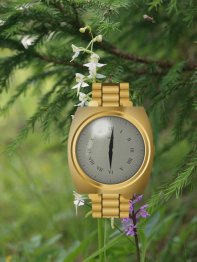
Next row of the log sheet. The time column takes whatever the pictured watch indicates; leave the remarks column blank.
6:01
